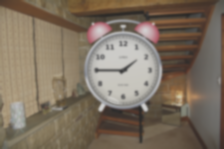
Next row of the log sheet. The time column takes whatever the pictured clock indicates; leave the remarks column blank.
1:45
